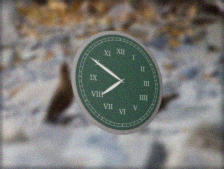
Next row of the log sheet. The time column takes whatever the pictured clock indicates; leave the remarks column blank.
7:50
